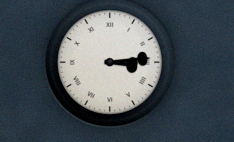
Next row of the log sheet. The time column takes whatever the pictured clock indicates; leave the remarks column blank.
3:14
